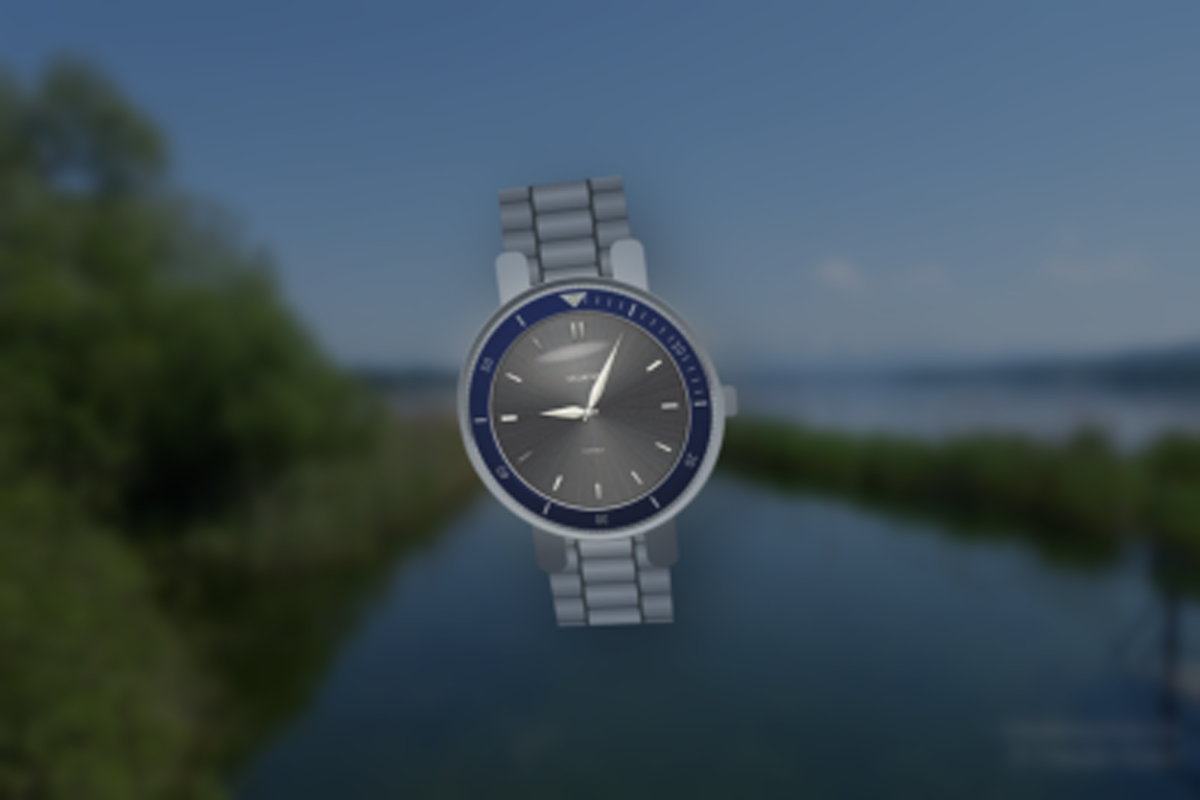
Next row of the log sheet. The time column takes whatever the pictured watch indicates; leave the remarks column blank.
9:05
